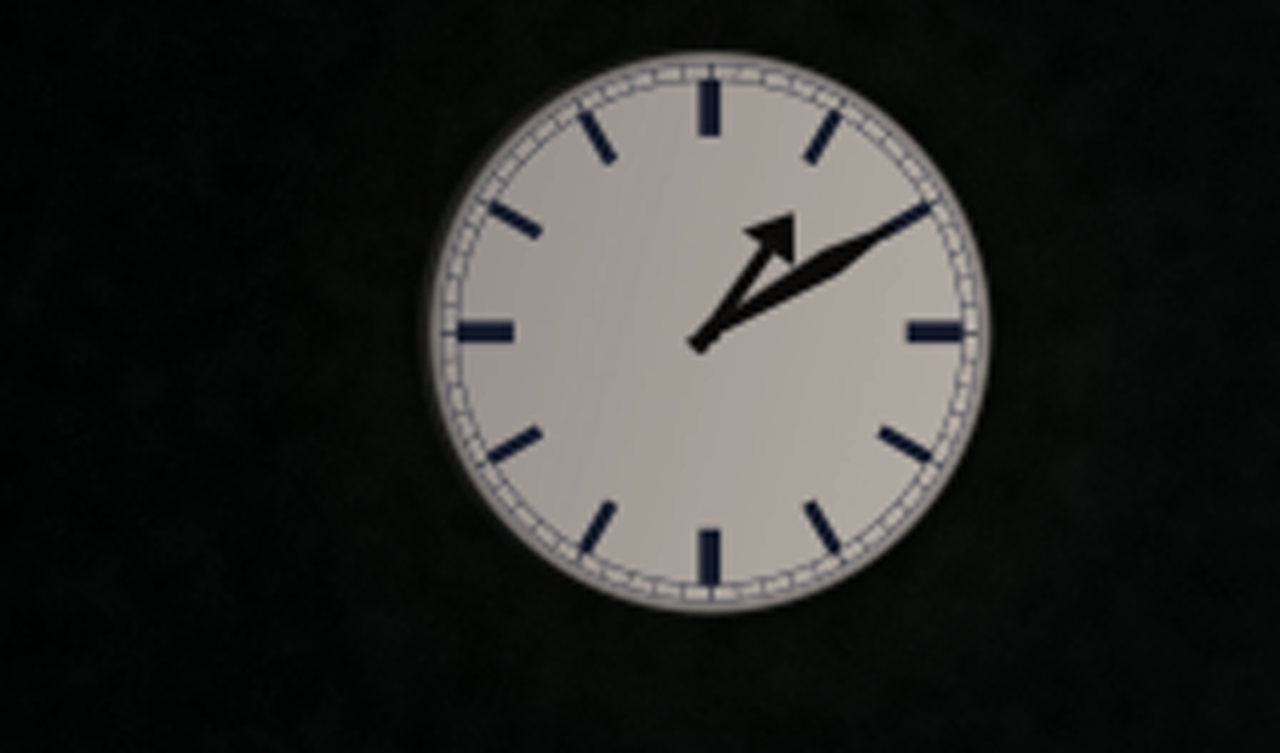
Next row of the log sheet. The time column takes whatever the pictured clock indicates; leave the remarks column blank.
1:10
